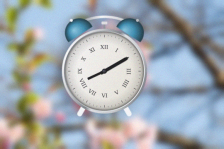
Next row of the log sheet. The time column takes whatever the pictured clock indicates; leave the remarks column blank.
8:10
